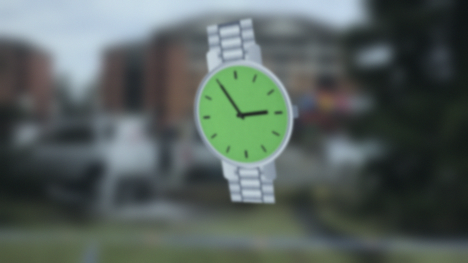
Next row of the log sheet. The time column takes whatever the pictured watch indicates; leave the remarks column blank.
2:55
